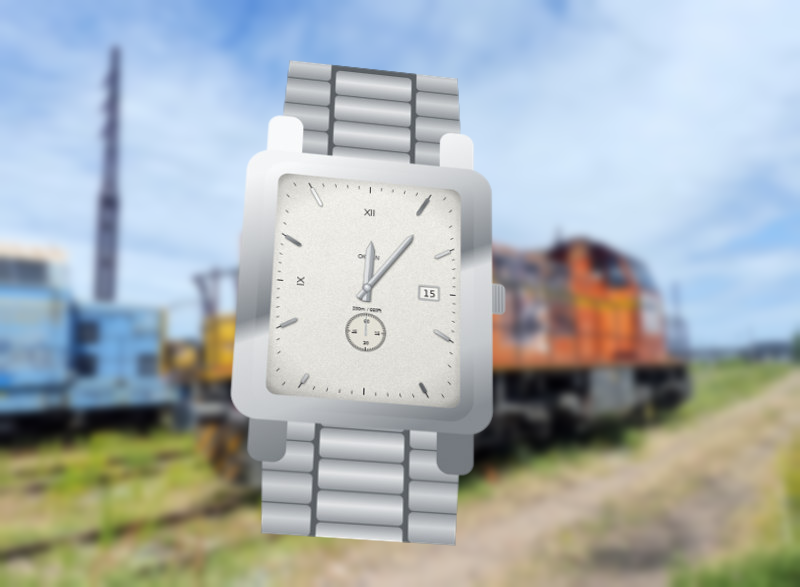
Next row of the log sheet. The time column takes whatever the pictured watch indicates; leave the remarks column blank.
12:06
